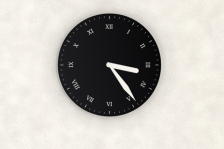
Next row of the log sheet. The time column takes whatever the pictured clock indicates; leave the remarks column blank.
3:24
